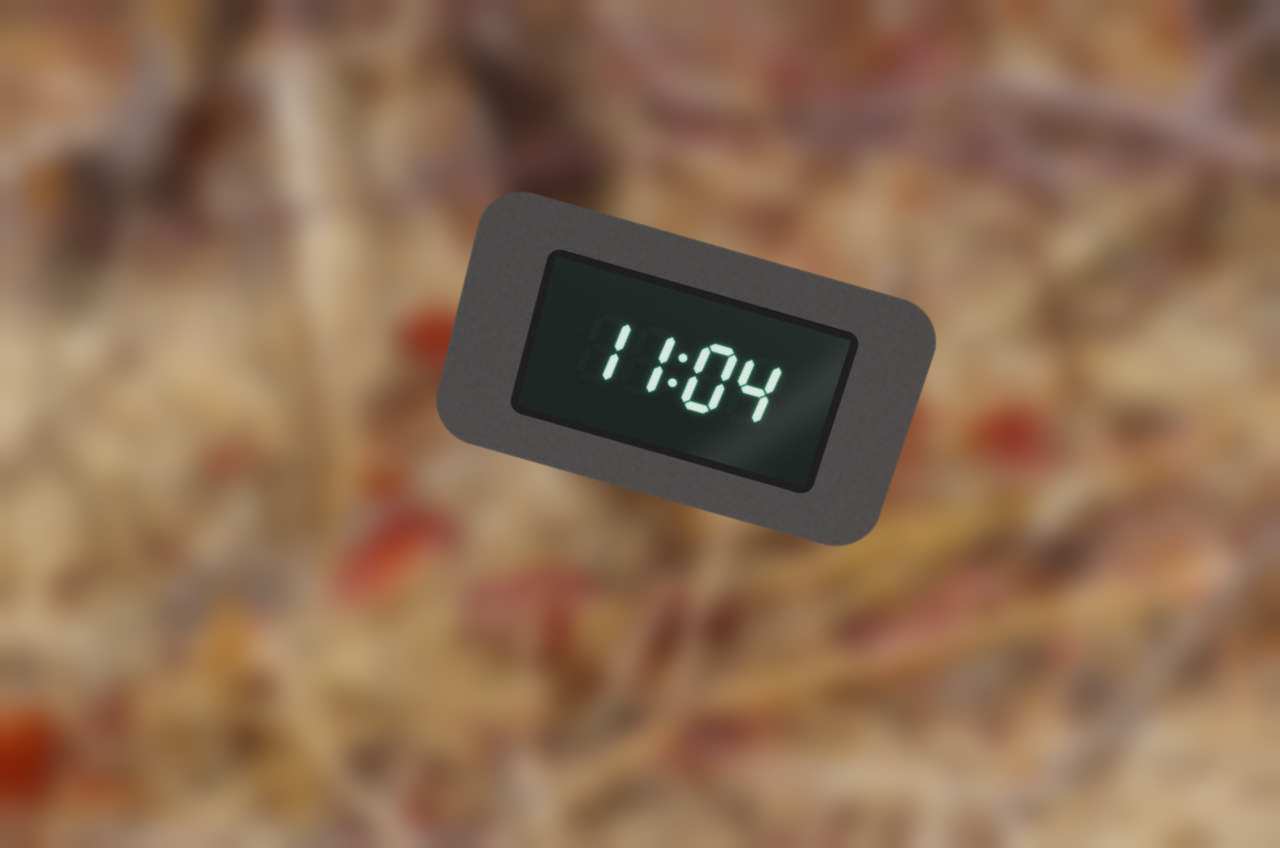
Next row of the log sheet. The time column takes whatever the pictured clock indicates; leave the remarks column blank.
11:04
